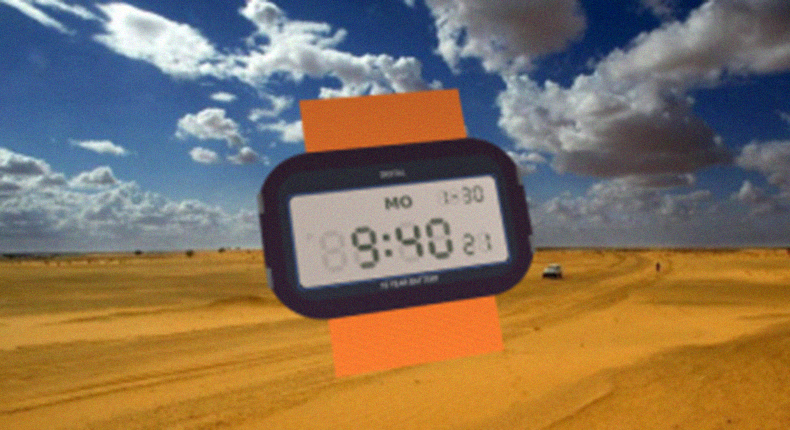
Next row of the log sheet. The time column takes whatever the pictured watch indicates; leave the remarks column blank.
9:40:21
